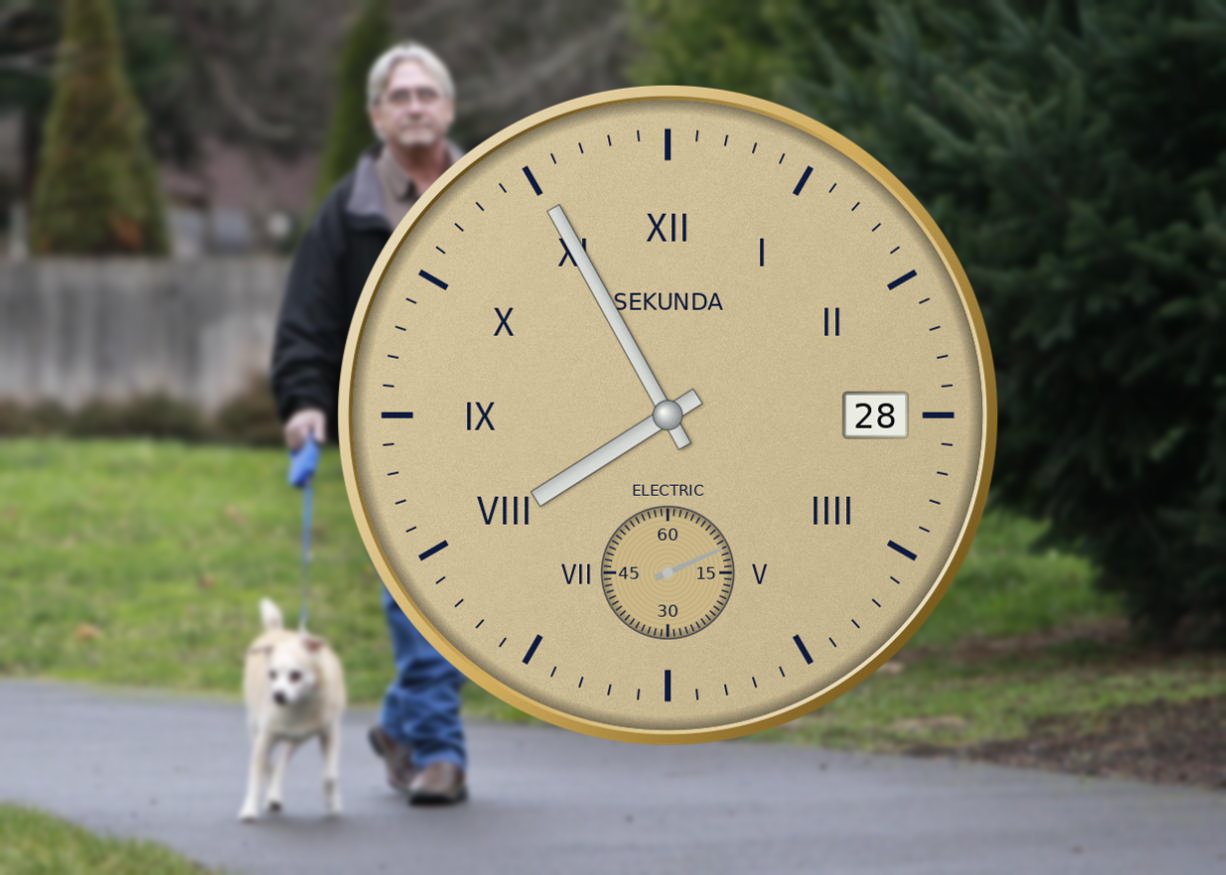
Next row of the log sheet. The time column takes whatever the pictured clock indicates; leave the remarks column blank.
7:55:11
